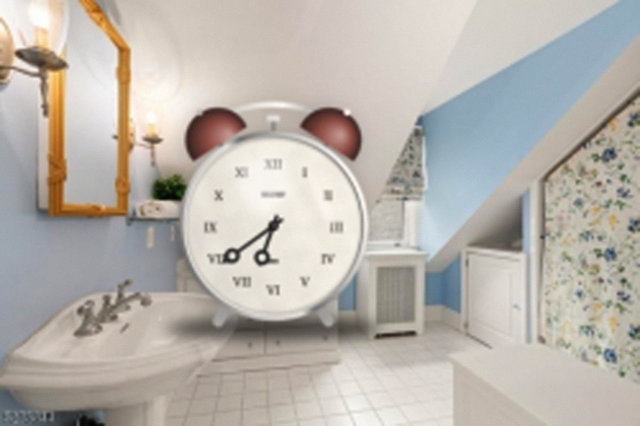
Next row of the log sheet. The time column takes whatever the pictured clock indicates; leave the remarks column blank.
6:39
